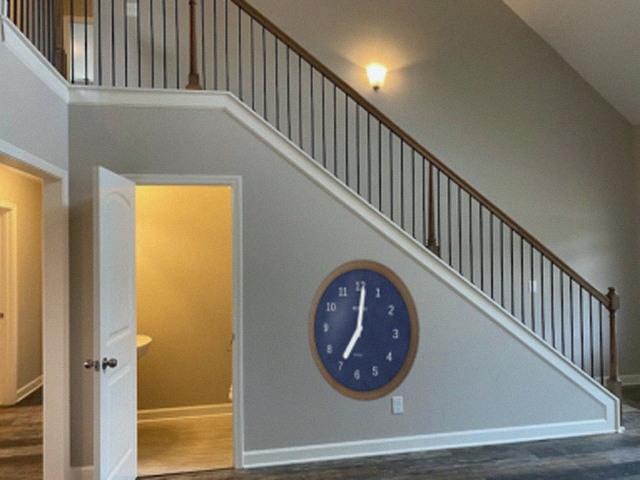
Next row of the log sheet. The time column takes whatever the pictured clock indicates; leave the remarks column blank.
7:01
